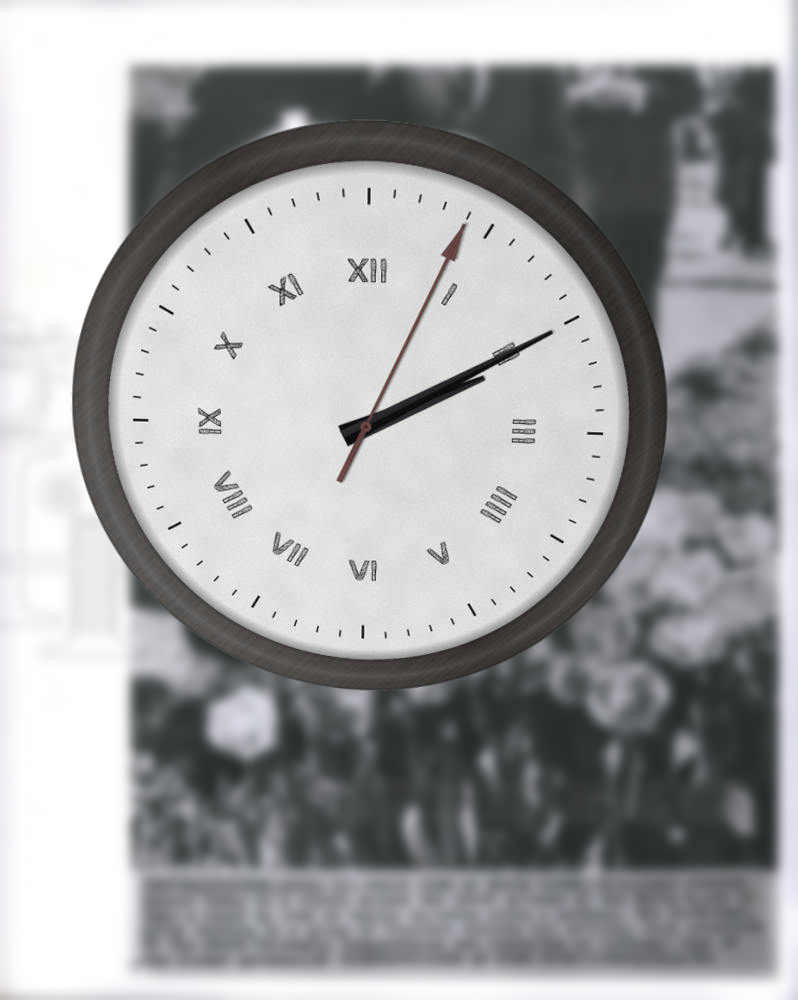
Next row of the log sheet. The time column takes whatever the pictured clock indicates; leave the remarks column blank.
2:10:04
